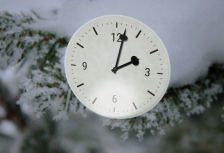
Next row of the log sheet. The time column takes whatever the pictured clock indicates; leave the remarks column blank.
2:02
